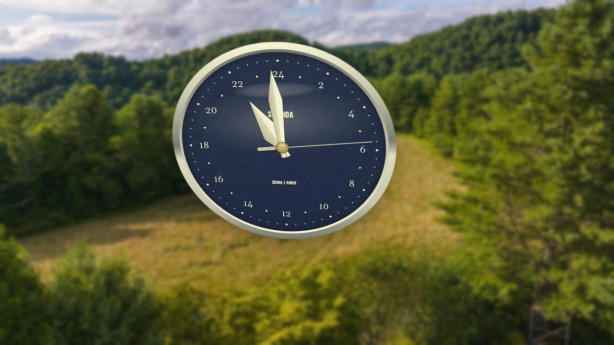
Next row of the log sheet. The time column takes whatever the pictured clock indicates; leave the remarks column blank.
21:59:14
